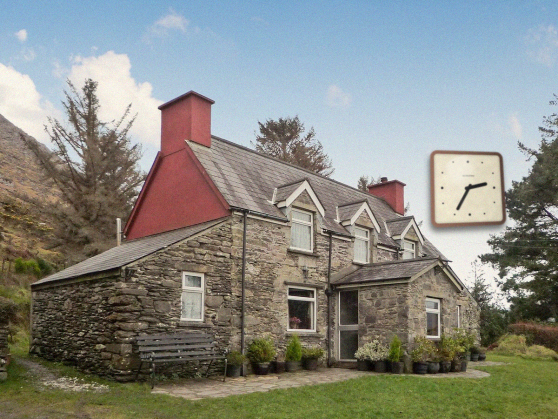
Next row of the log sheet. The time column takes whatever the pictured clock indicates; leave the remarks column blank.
2:35
